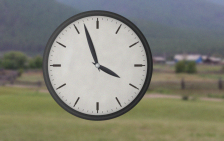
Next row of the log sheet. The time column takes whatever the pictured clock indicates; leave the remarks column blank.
3:57
